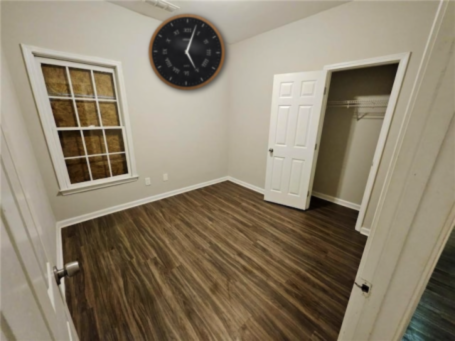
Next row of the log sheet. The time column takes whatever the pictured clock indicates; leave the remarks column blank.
5:03
